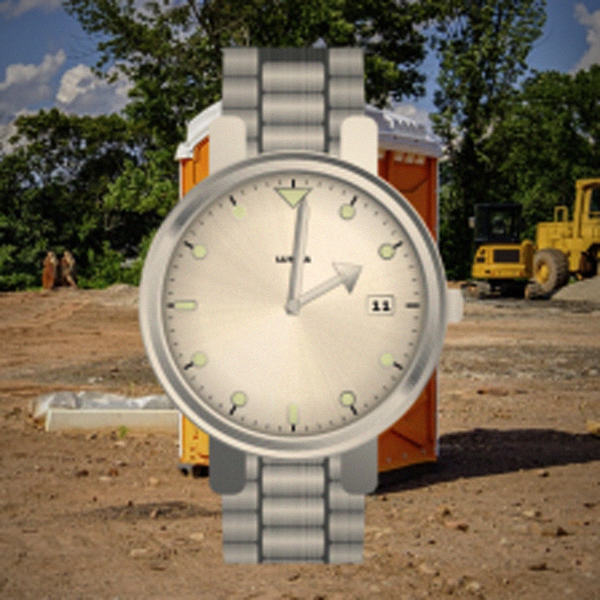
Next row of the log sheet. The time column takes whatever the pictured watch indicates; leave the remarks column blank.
2:01
